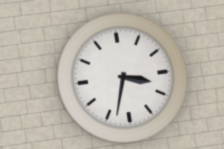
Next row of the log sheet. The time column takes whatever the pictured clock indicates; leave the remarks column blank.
3:33
